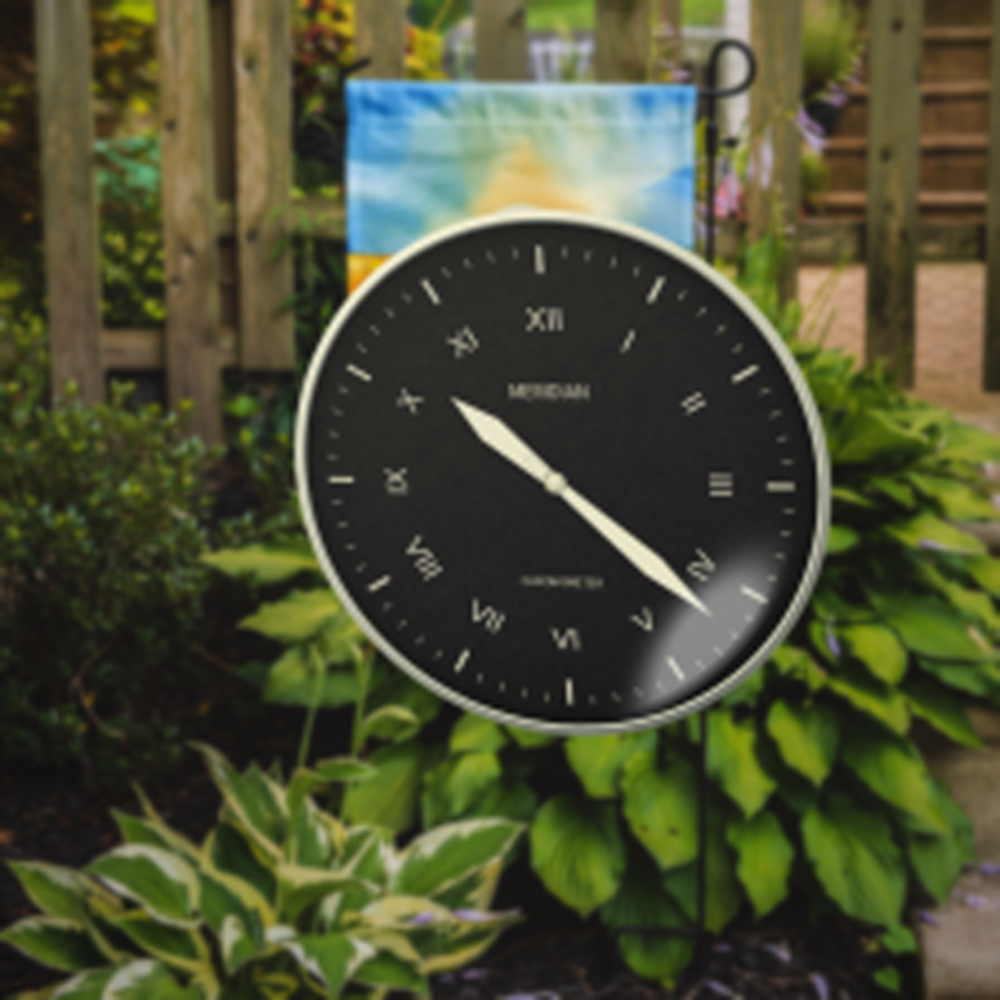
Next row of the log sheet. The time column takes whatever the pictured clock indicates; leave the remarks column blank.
10:22
